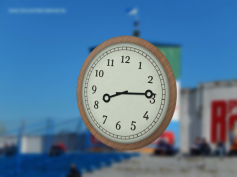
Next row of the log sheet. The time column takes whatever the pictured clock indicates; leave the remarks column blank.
8:14
